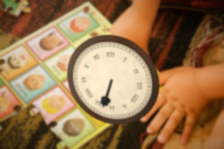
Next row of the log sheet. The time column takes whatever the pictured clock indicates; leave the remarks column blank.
6:33
